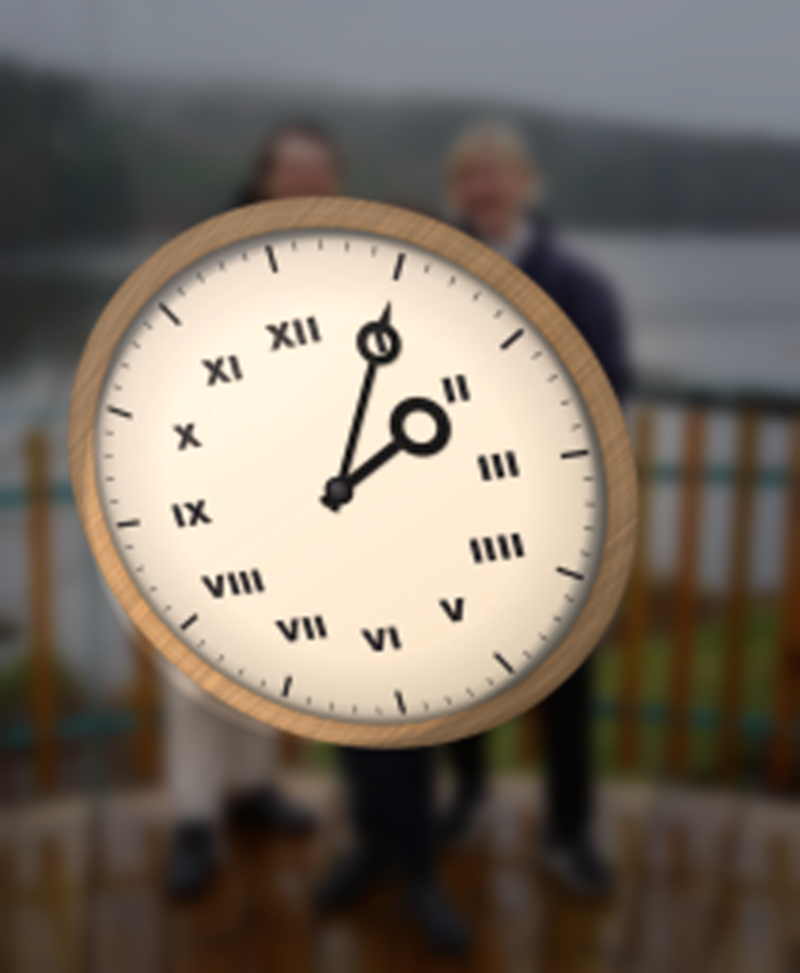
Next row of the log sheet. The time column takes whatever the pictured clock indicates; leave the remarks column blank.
2:05
